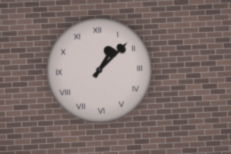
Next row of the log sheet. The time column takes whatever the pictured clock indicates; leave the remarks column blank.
1:08
